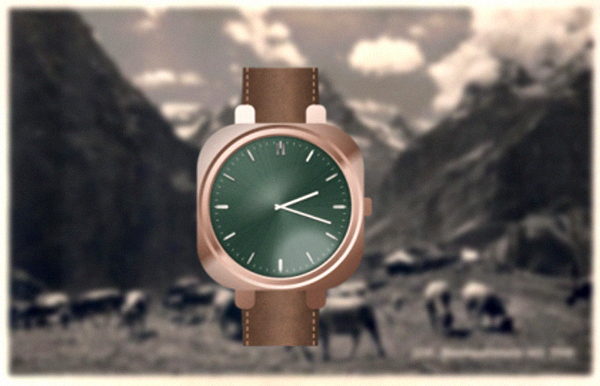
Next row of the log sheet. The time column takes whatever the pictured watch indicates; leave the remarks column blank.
2:18
